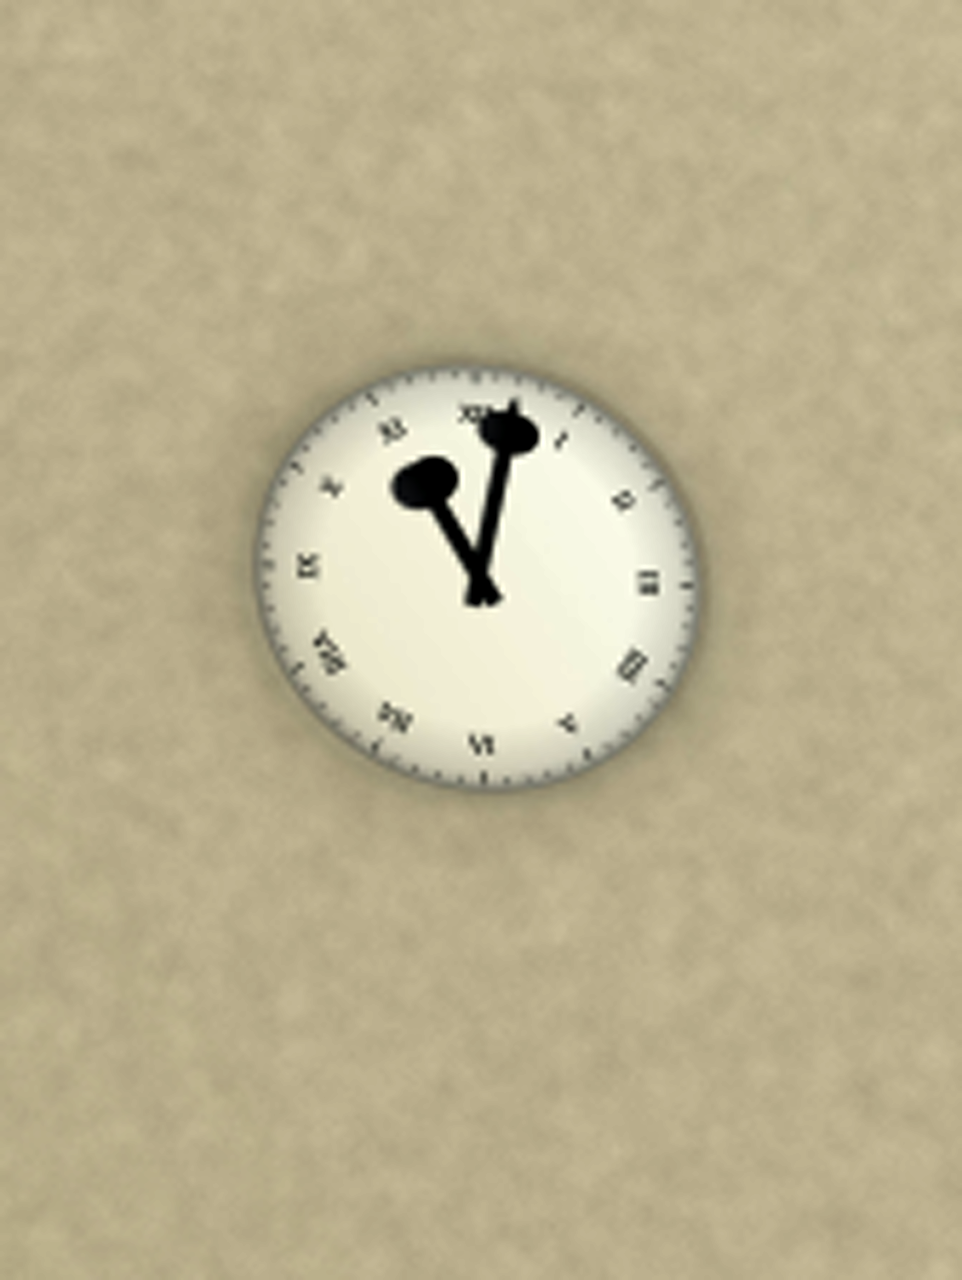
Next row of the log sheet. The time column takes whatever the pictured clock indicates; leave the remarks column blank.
11:02
